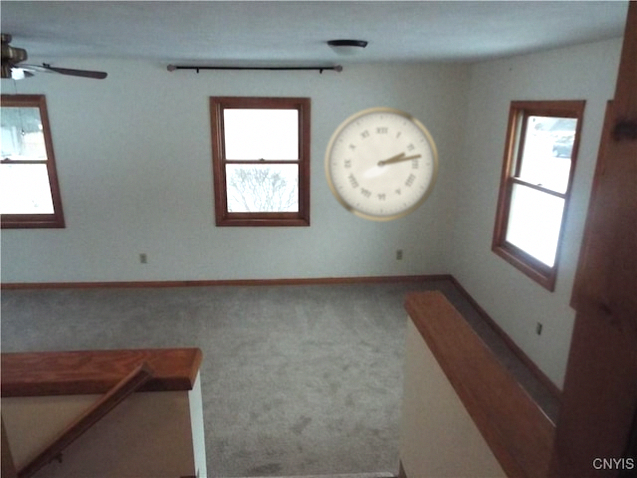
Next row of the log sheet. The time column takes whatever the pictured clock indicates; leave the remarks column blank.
2:13
